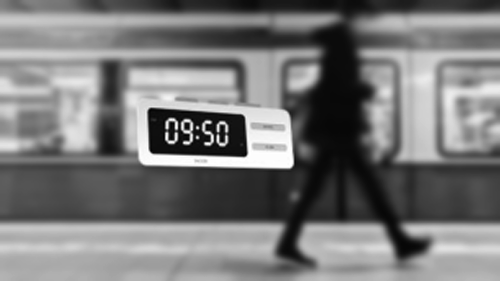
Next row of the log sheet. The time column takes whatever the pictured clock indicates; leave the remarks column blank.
9:50
